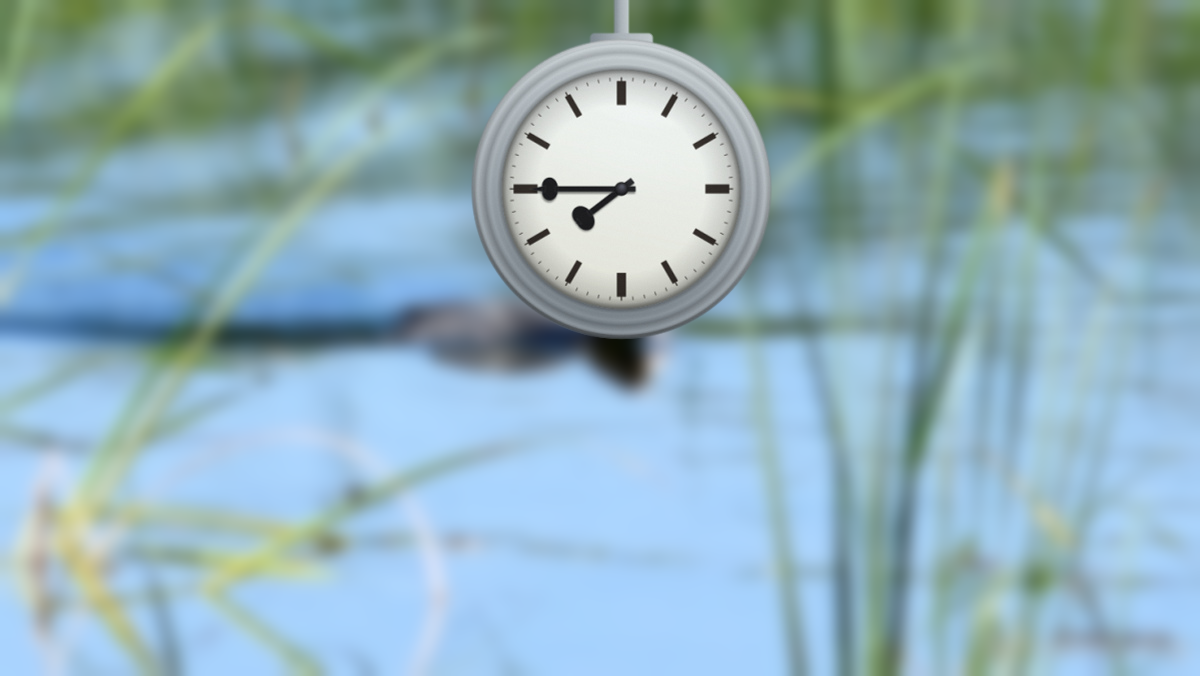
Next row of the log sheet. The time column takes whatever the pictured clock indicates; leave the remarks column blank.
7:45
